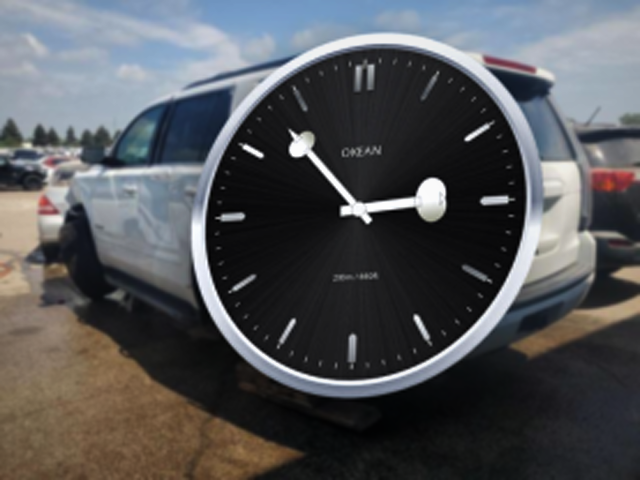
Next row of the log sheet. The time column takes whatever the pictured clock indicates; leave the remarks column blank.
2:53
